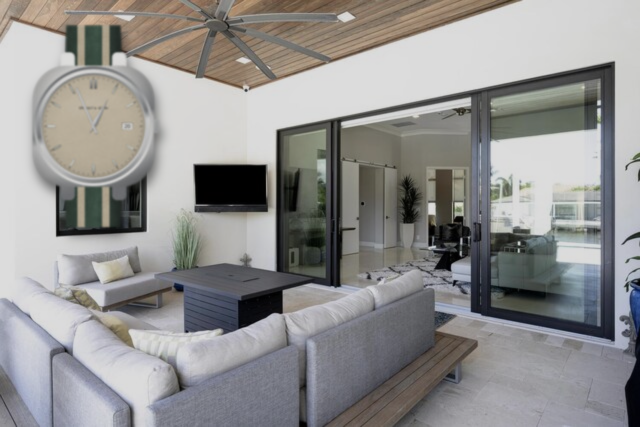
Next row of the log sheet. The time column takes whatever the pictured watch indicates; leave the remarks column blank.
12:56
